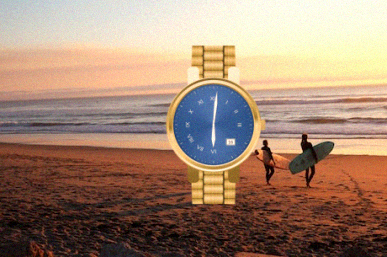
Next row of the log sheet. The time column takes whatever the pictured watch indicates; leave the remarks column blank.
6:01
